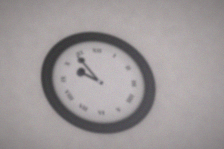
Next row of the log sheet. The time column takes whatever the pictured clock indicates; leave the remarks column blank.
9:54
